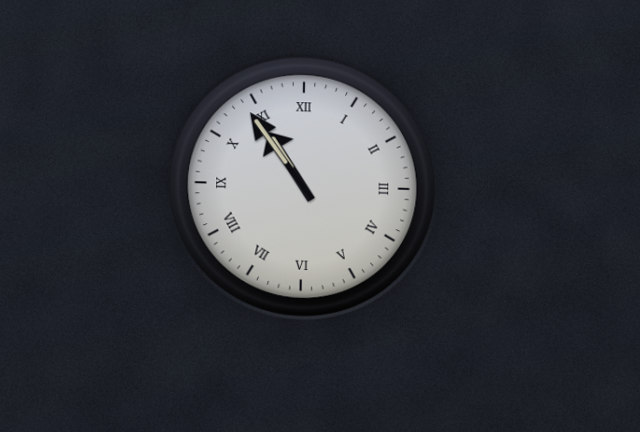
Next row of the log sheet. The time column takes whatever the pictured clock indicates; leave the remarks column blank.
10:54
